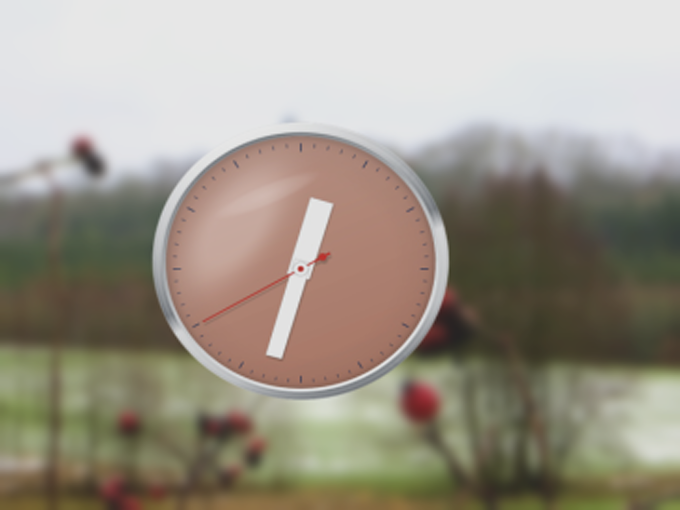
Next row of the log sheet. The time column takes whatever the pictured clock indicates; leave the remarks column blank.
12:32:40
